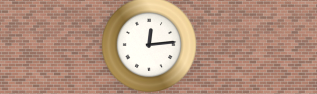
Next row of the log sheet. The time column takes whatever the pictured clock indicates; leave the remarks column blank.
12:14
